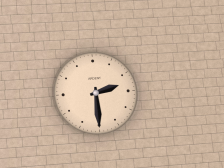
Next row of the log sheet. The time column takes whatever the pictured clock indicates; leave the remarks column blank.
2:30
